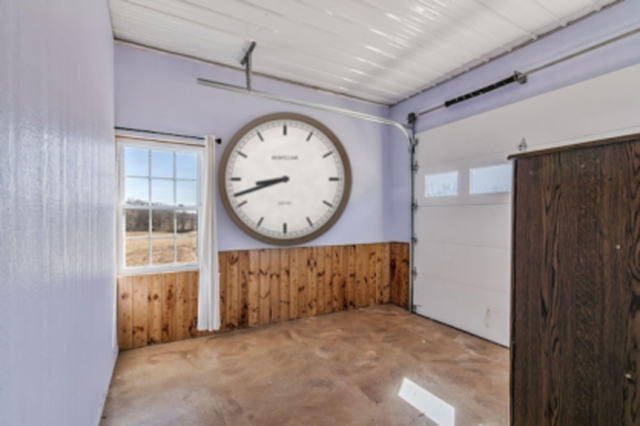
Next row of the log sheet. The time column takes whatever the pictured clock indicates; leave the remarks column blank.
8:42
